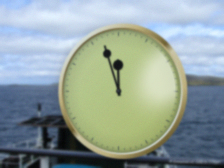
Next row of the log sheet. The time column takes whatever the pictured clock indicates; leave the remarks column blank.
11:57
